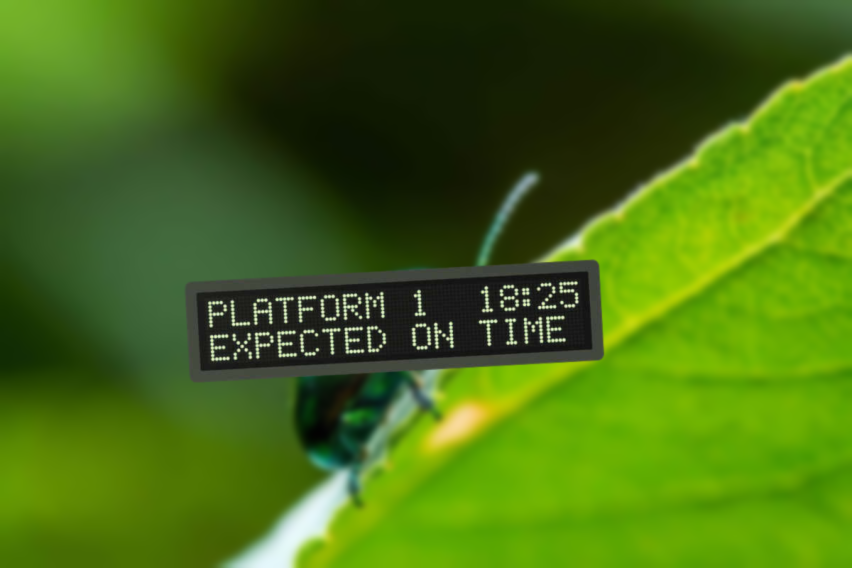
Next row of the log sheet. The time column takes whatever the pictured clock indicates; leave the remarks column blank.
18:25
